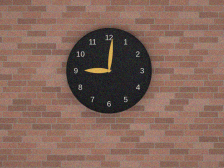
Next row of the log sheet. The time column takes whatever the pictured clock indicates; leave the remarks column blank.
9:01
